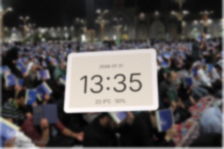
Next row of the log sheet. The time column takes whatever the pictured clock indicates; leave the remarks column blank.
13:35
